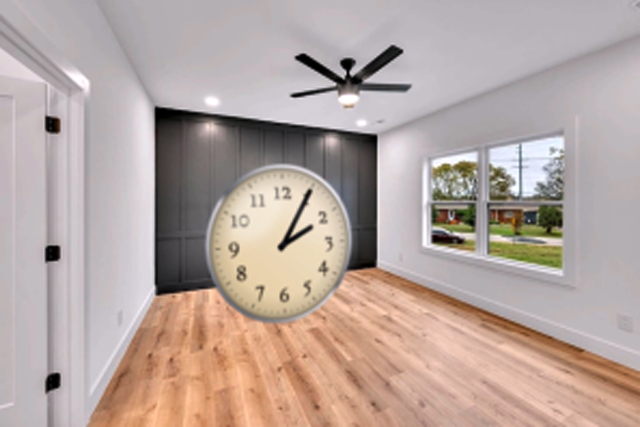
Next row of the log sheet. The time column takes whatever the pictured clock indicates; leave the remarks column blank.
2:05
